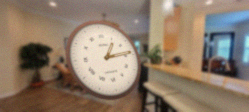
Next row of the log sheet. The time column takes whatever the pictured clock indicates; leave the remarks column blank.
1:14
